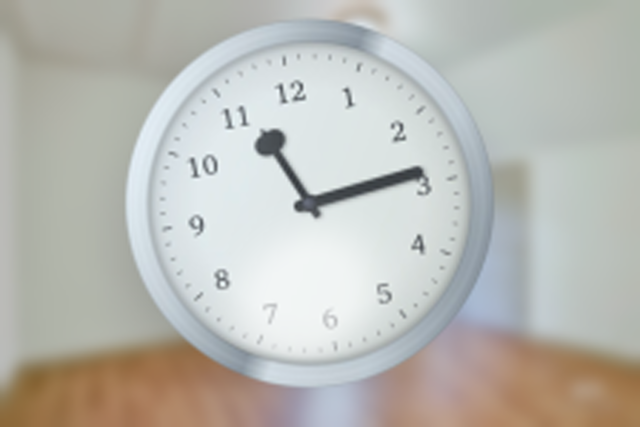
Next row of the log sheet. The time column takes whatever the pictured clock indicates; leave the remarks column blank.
11:14
